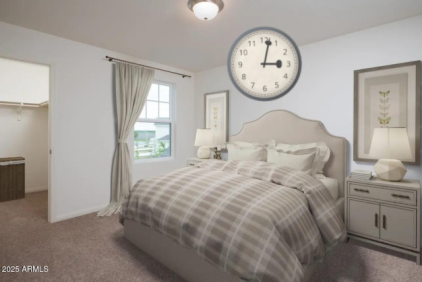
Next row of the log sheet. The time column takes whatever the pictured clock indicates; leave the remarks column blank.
3:02
